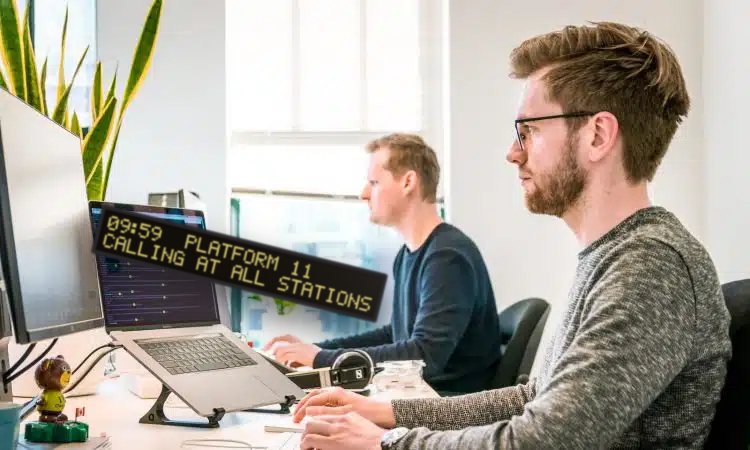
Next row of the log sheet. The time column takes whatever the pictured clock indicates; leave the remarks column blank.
9:59
